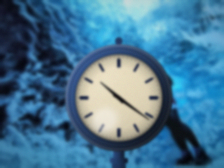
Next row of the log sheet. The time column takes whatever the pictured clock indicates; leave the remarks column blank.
10:21
